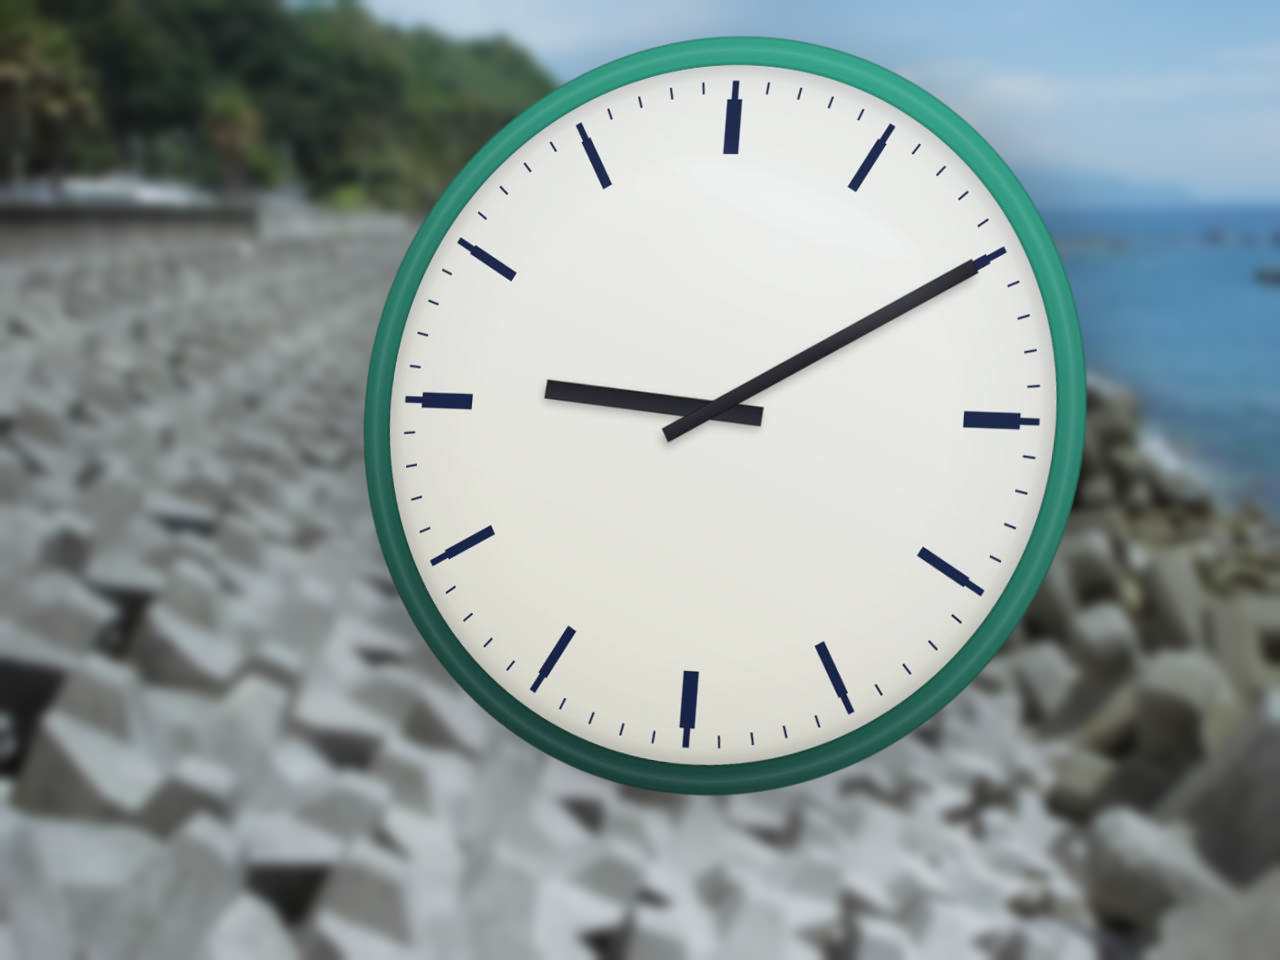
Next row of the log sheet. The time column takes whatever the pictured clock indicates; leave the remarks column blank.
9:10
